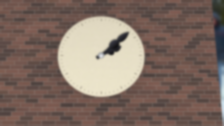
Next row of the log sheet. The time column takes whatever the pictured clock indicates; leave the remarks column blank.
2:08
